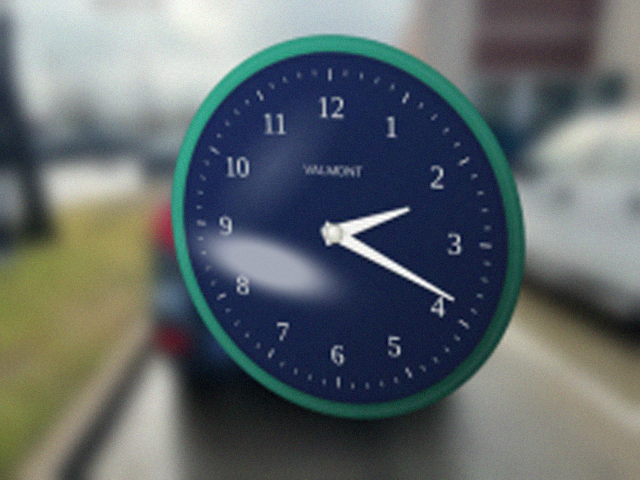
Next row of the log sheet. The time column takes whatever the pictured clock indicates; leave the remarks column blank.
2:19
